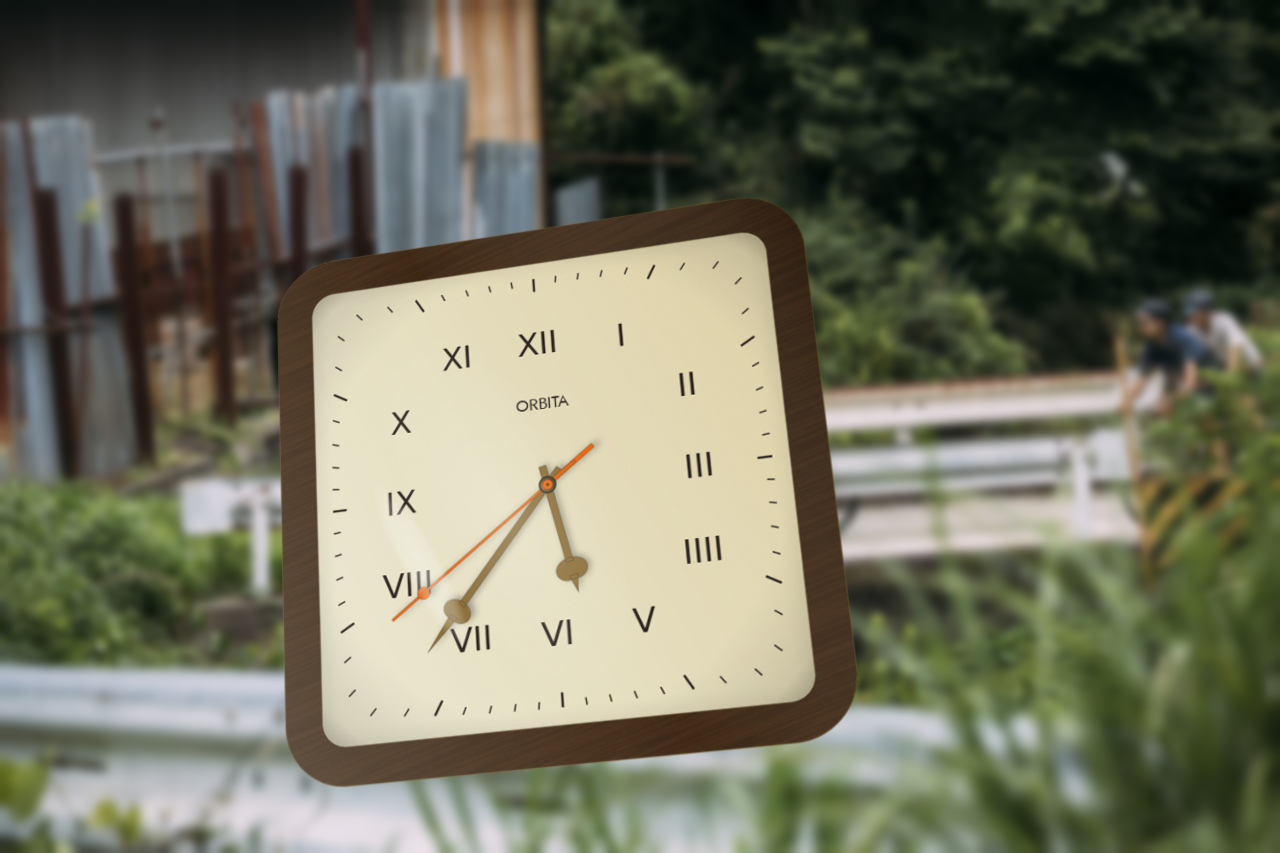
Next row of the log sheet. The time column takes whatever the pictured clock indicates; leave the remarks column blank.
5:36:39
